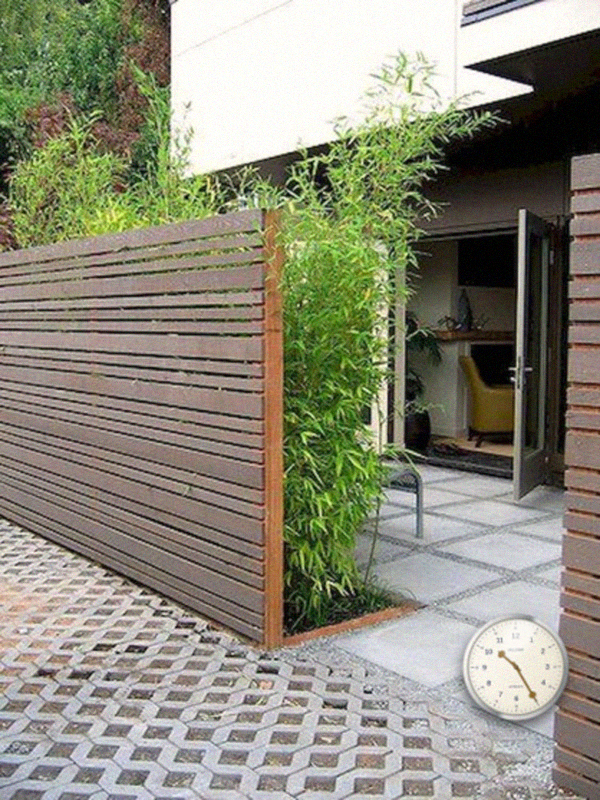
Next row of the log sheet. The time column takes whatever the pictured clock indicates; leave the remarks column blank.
10:25
